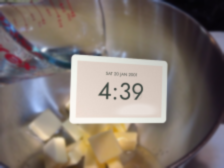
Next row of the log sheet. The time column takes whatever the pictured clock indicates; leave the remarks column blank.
4:39
